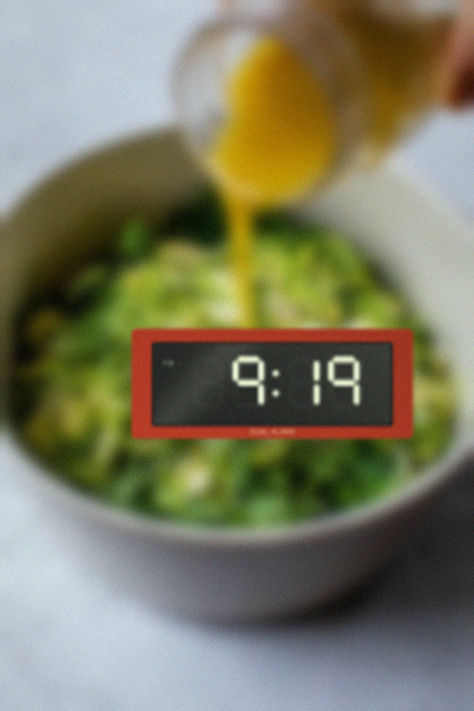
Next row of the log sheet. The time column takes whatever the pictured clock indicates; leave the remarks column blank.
9:19
